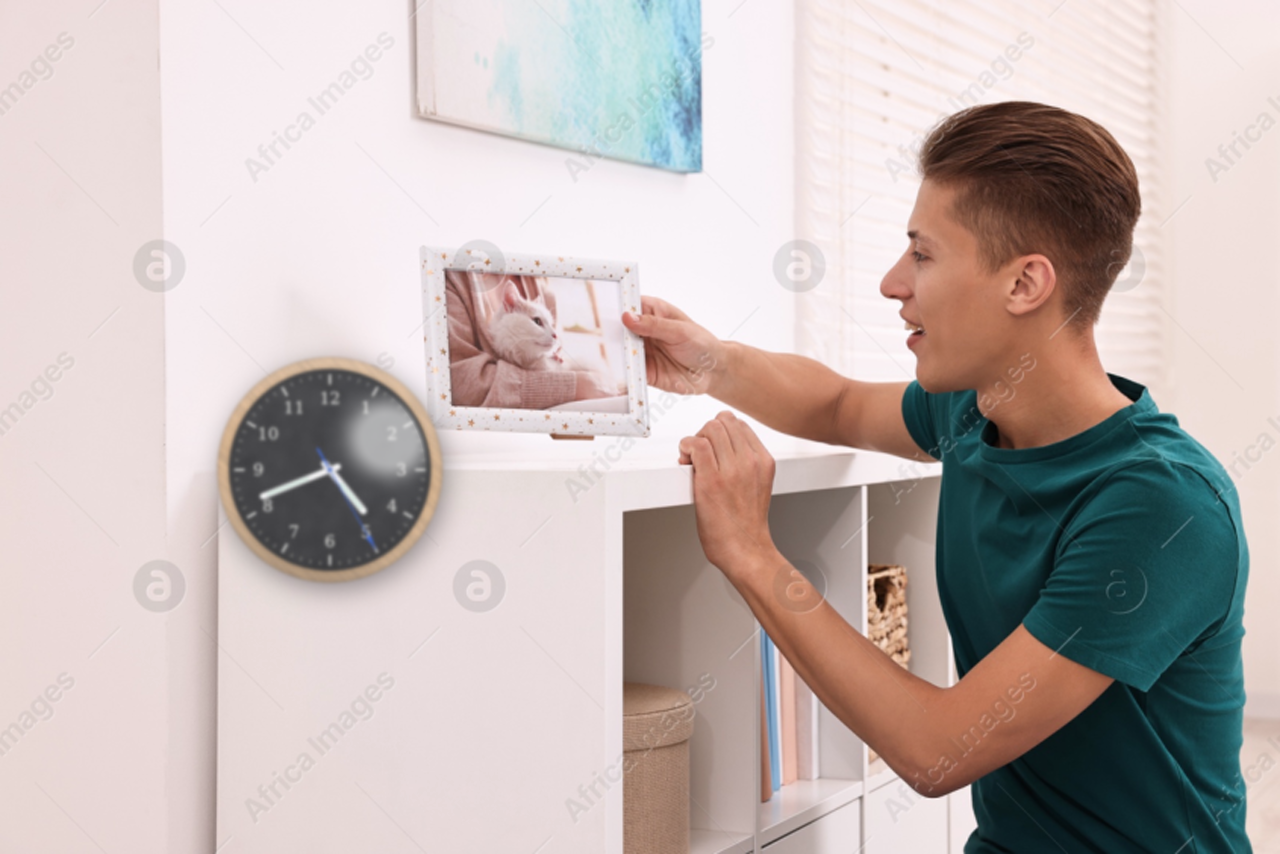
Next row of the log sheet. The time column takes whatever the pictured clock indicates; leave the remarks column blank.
4:41:25
